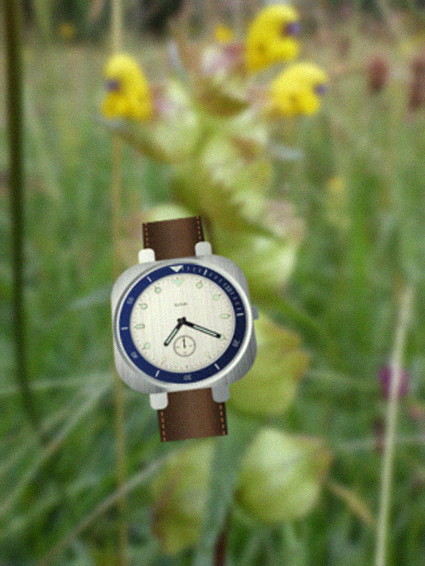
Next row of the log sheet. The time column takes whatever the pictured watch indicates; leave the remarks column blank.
7:20
